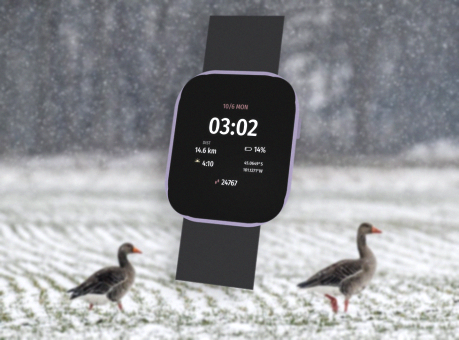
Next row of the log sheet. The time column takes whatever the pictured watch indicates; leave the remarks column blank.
3:02
